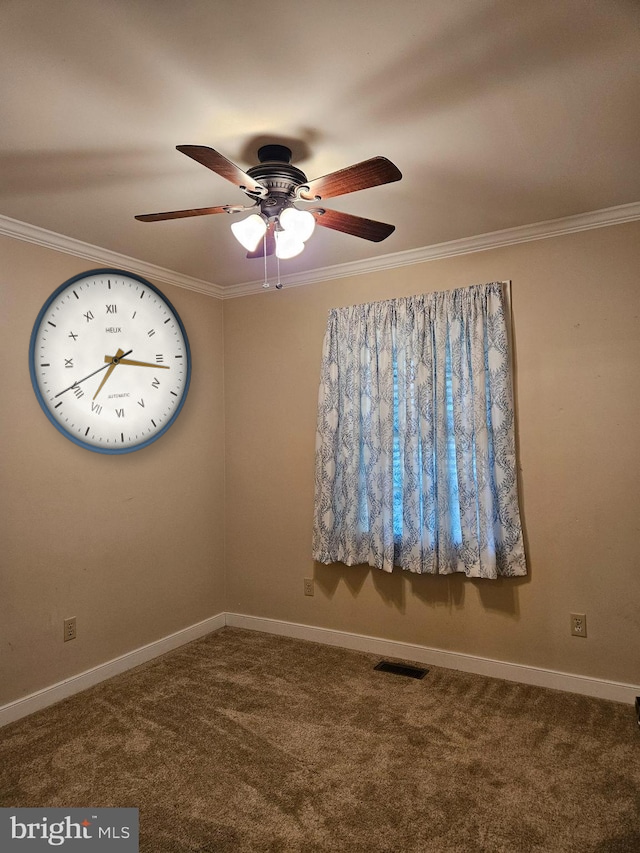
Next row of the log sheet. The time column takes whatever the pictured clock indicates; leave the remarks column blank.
7:16:41
